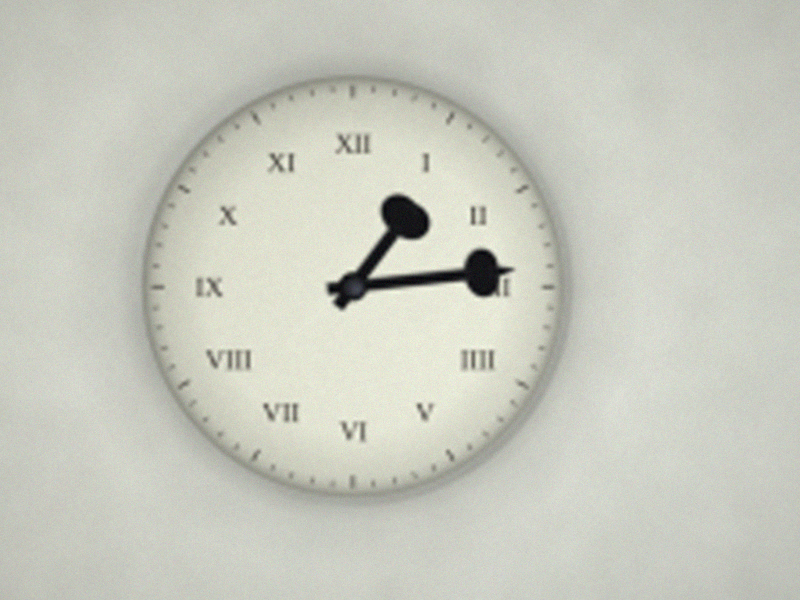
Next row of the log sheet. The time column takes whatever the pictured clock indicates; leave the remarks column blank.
1:14
